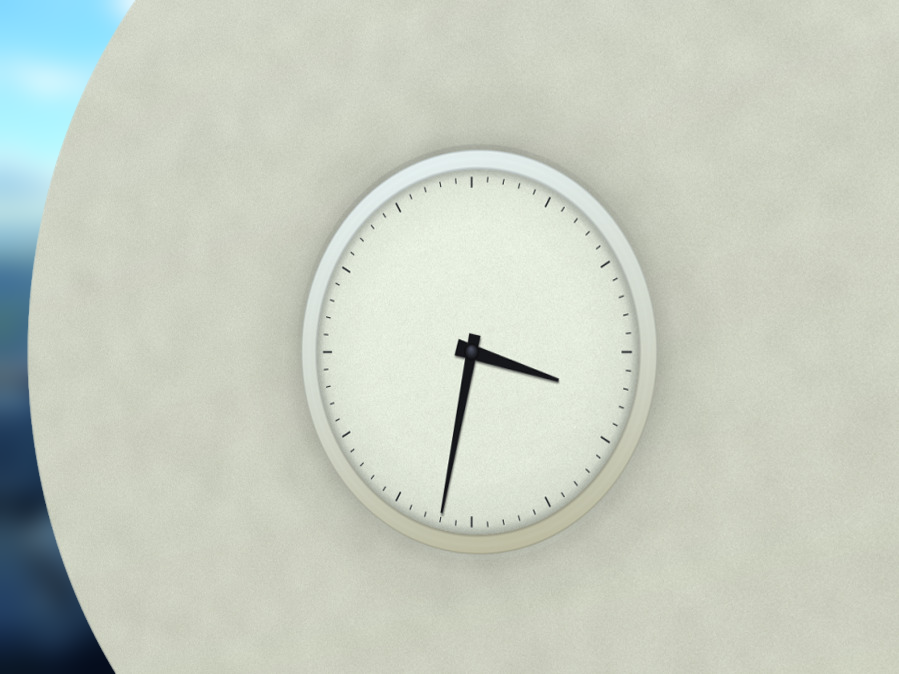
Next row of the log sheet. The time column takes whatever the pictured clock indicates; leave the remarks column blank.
3:32
